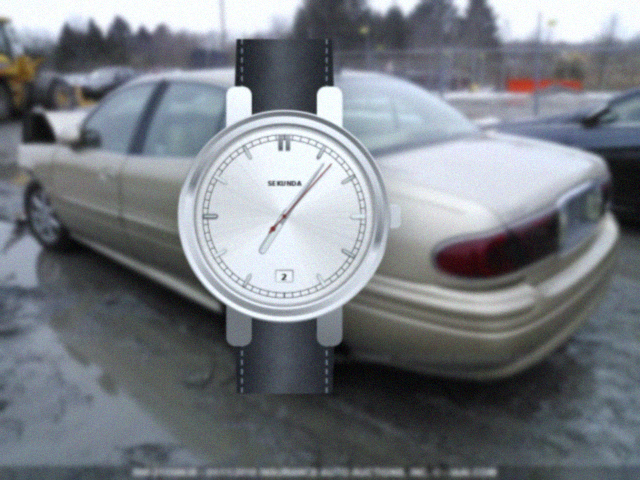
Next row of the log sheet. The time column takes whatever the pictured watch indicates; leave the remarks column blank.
7:06:07
